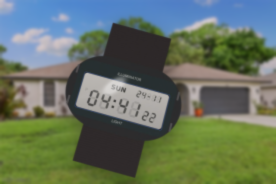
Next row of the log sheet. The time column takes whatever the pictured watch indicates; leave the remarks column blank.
4:41:22
